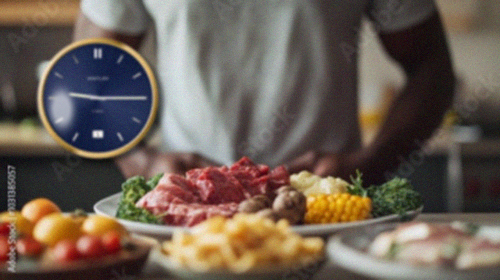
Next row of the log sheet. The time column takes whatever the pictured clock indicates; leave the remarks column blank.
9:15
